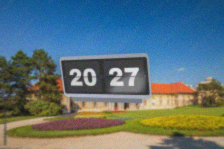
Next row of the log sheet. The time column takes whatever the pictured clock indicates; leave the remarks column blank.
20:27
